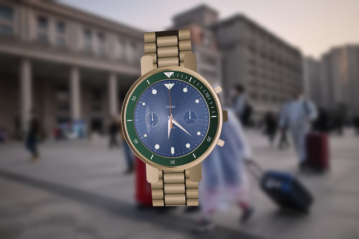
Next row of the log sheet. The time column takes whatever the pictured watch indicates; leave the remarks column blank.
6:22
